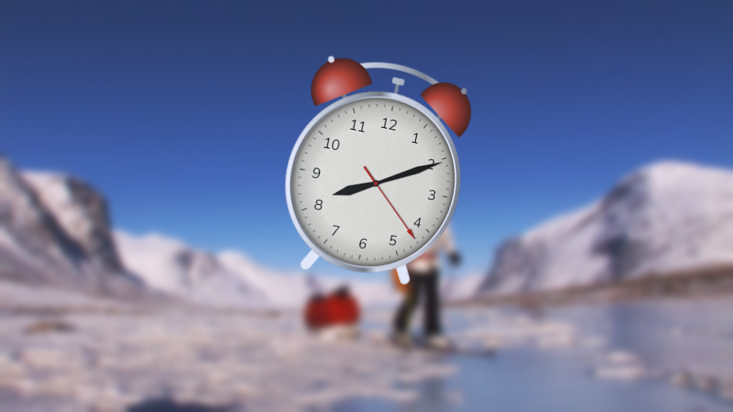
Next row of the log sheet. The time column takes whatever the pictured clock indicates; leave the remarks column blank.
8:10:22
